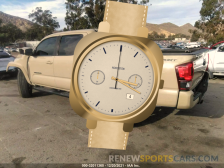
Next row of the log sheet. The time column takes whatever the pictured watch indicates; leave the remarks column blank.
3:19
